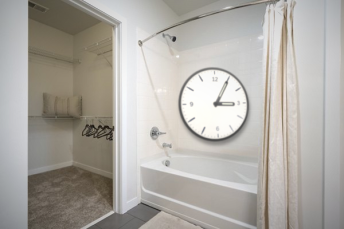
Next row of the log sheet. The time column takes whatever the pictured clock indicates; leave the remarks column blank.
3:05
